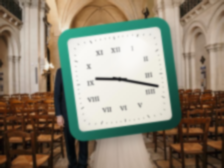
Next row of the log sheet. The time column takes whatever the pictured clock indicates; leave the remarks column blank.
9:18
